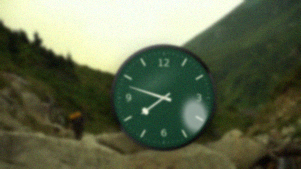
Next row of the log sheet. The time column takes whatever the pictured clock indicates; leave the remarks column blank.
7:48
